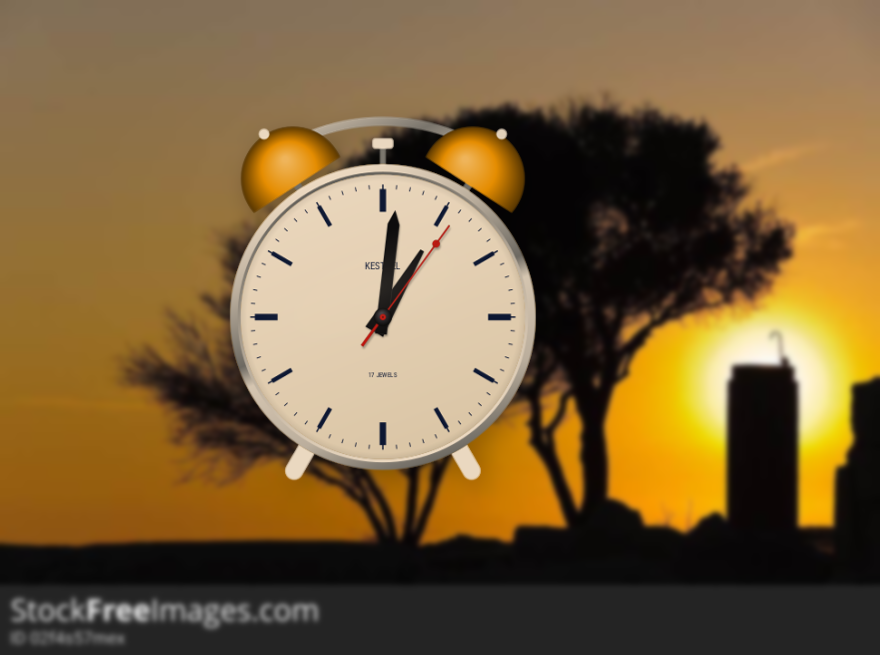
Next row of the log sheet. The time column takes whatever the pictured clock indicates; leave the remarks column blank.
1:01:06
